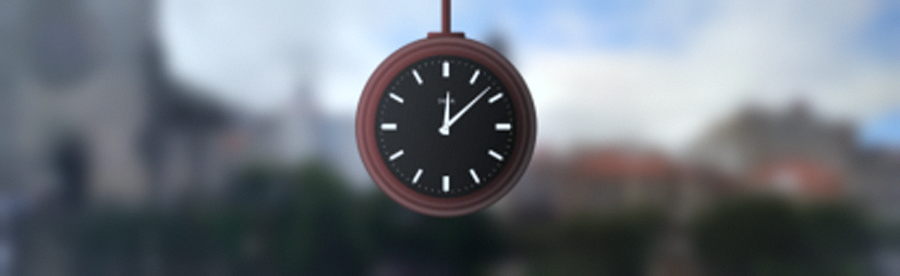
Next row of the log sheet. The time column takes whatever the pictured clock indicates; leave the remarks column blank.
12:08
